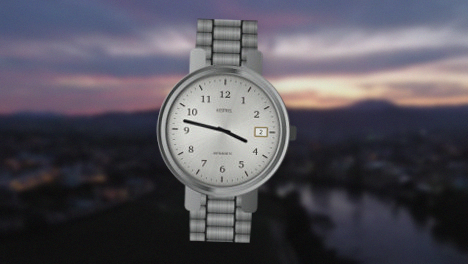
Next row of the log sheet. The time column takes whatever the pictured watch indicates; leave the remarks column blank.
3:47
